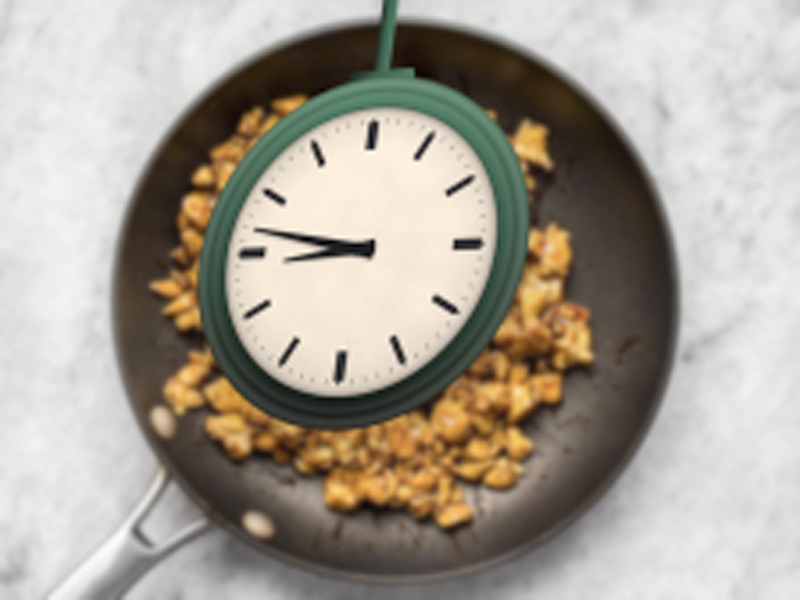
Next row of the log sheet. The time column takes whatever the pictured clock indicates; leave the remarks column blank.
8:47
